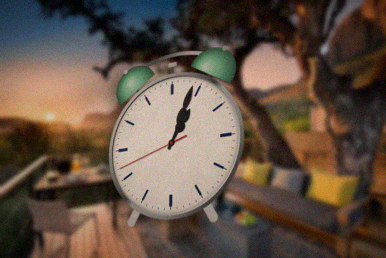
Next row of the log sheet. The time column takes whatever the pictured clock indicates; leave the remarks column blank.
1:03:42
